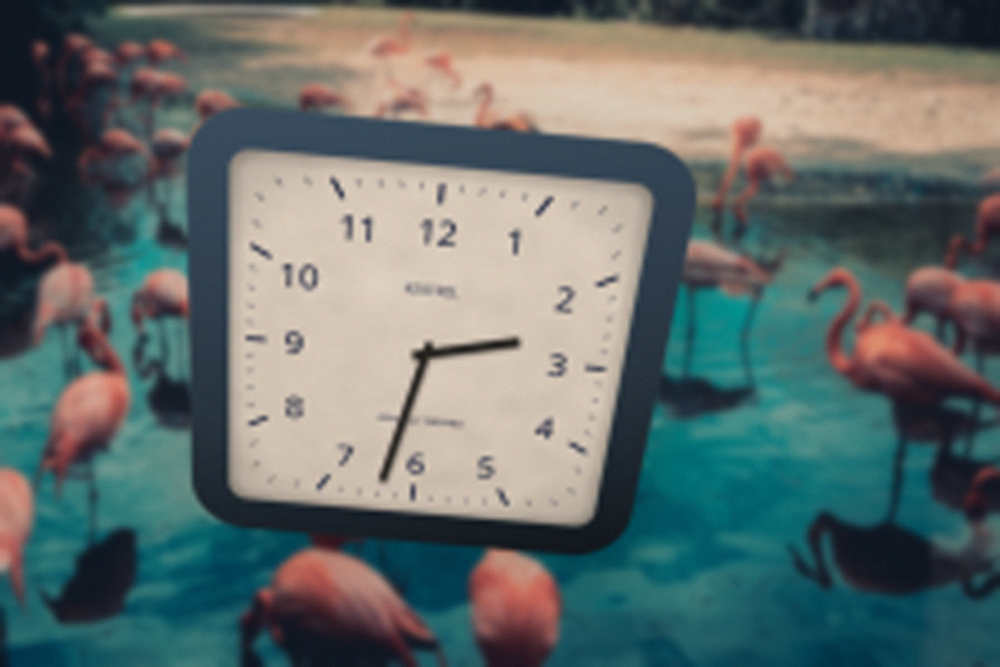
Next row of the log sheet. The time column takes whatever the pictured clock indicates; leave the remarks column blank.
2:32
